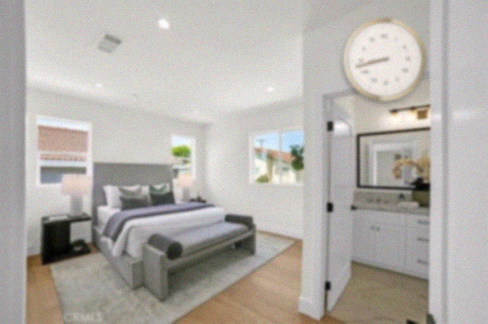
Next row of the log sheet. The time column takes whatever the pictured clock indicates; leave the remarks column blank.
8:43
